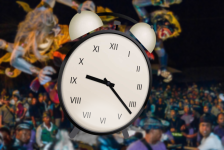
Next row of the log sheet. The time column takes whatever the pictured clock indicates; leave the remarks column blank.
9:22
